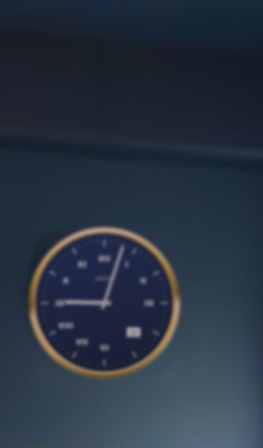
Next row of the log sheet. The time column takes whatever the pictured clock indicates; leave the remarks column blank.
9:03
